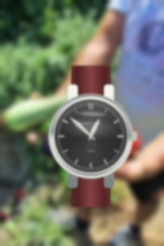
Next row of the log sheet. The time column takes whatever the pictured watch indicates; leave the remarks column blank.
12:52
